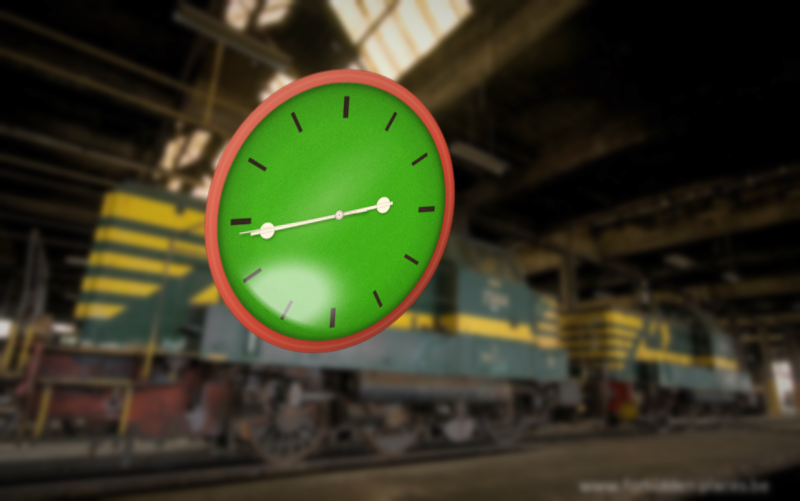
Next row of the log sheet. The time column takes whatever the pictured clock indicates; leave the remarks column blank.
2:43:44
